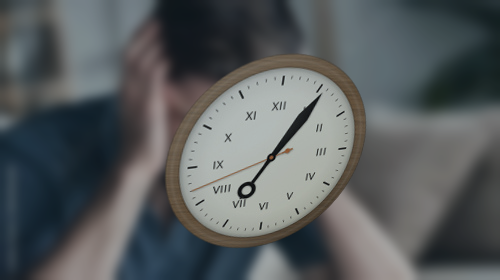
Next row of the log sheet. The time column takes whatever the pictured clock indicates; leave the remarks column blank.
7:05:42
